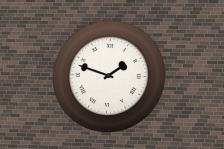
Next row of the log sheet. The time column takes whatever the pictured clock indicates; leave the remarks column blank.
1:48
